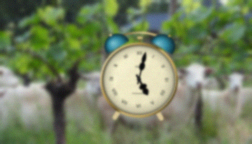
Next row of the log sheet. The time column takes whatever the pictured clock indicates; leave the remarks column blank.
5:02
